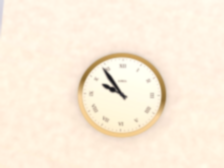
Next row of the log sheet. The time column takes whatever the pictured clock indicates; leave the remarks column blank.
9:54
